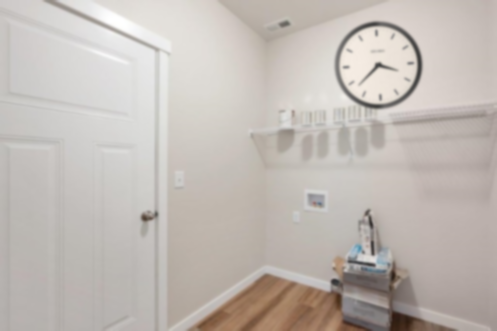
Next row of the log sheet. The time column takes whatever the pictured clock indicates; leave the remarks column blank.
3:38
